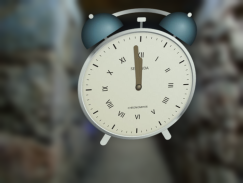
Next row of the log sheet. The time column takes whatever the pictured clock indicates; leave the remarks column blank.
11:59
